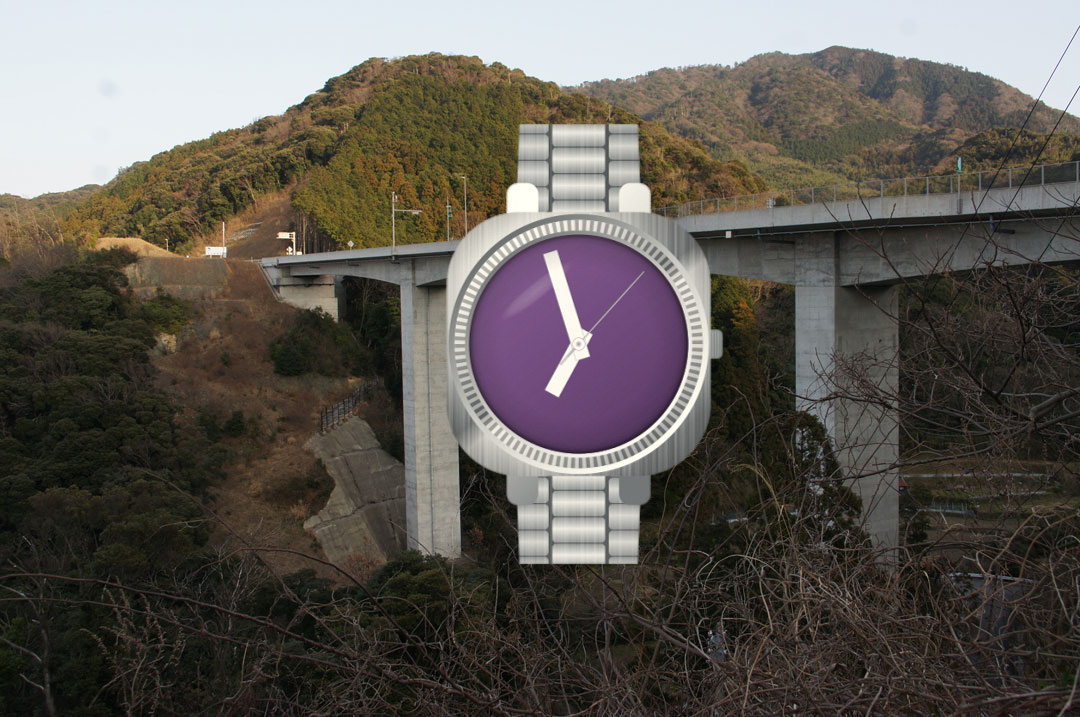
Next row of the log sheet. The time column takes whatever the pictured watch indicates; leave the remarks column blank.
6:57:07
